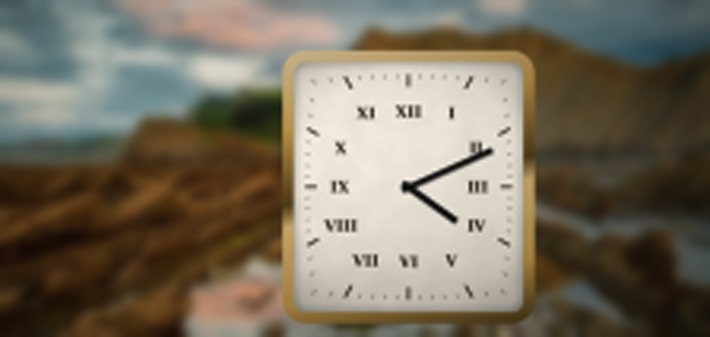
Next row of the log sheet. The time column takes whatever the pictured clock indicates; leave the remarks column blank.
4:11
